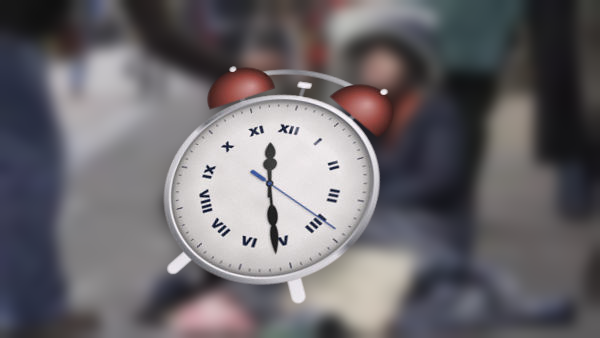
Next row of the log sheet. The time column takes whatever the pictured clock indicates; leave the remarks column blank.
11:26:19
